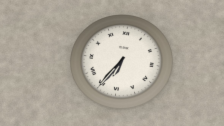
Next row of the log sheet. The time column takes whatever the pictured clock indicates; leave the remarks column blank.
6:35
